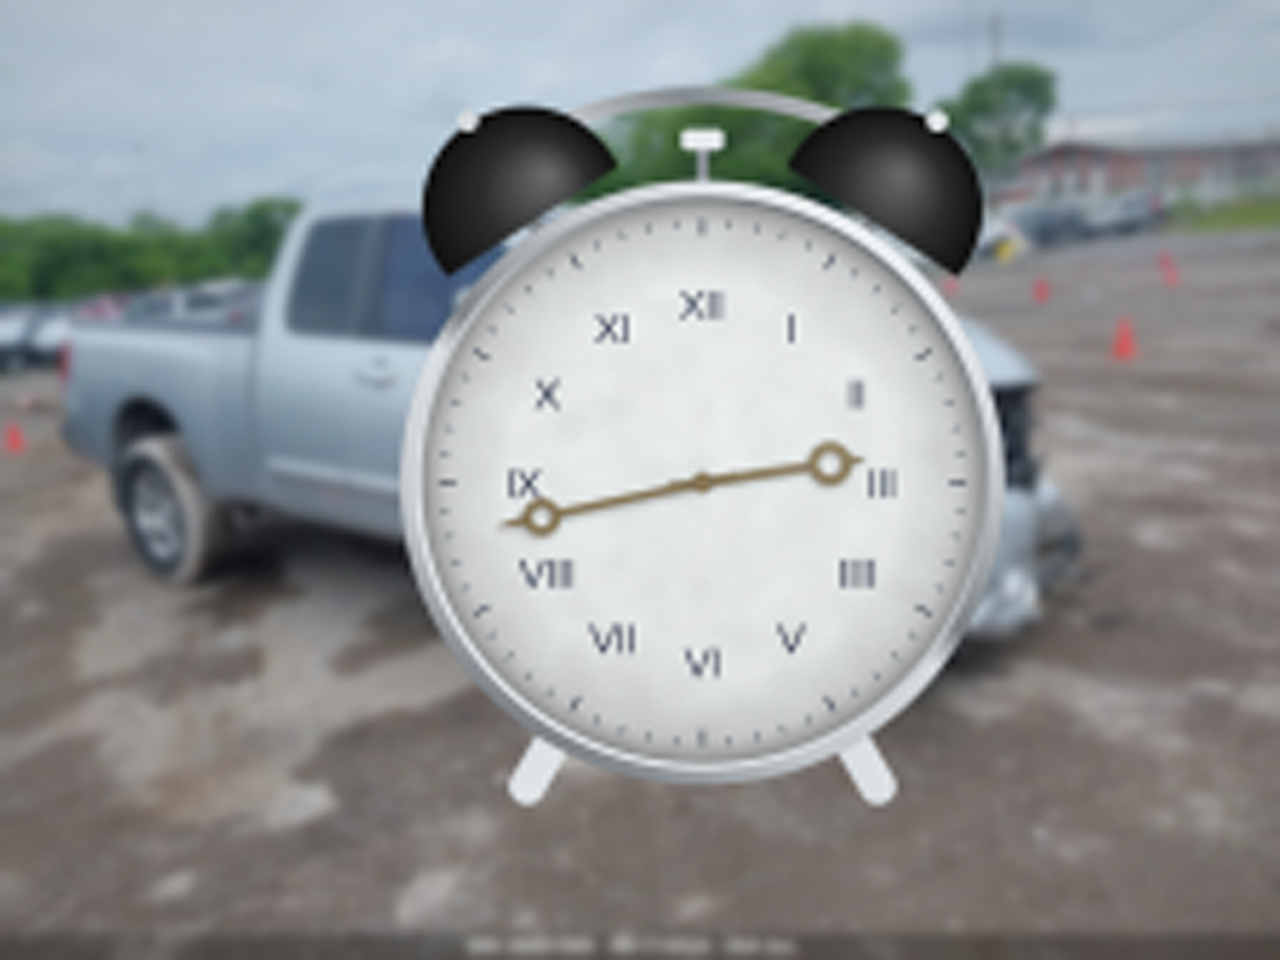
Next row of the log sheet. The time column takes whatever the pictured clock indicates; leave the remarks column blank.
2:43
